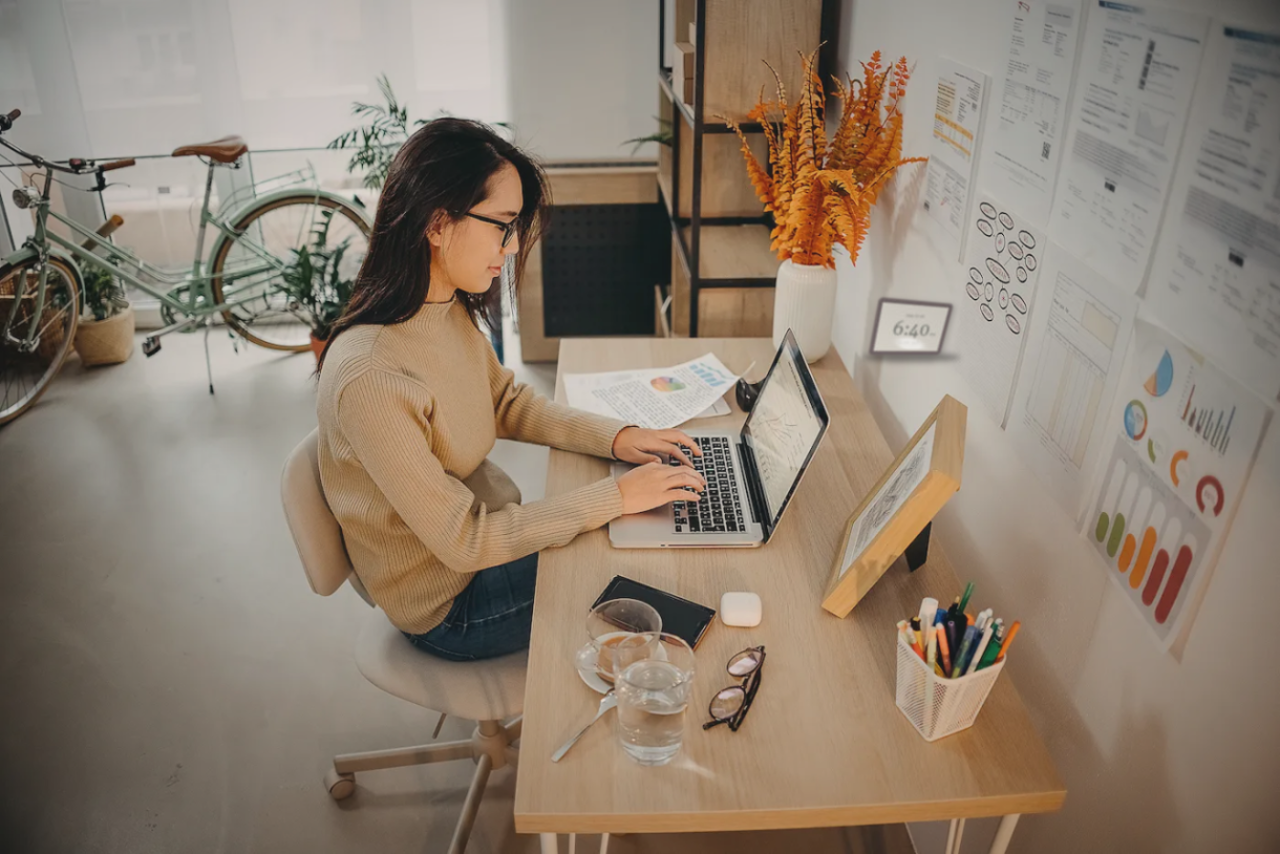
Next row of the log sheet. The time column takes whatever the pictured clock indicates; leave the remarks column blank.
6:40
